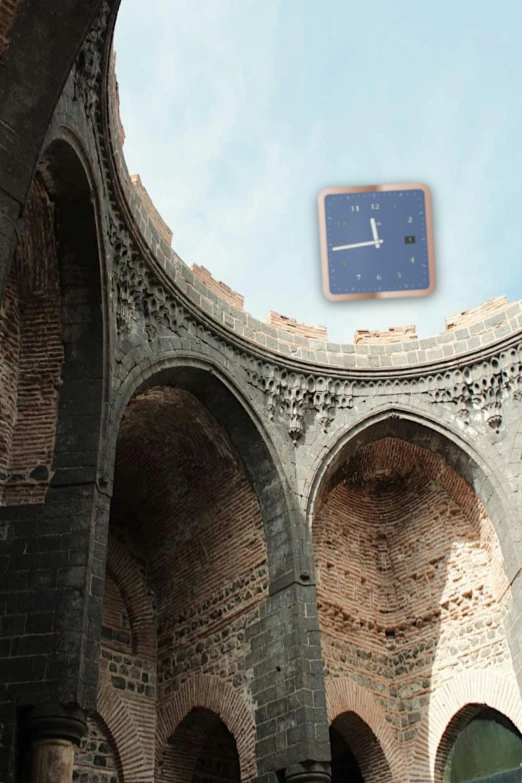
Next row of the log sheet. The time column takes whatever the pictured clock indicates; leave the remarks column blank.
11:44
